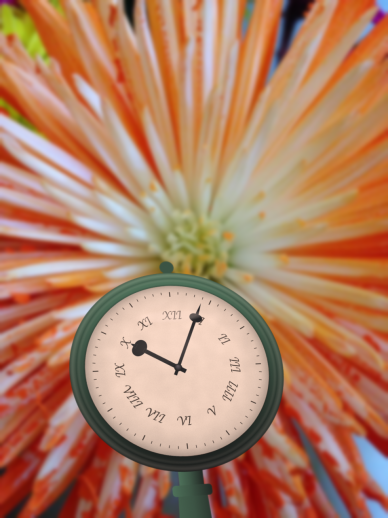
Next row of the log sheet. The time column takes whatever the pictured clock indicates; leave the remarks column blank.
10:04
